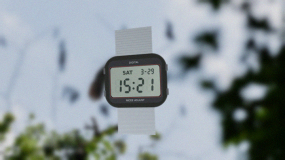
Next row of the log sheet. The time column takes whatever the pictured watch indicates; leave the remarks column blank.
15:21
